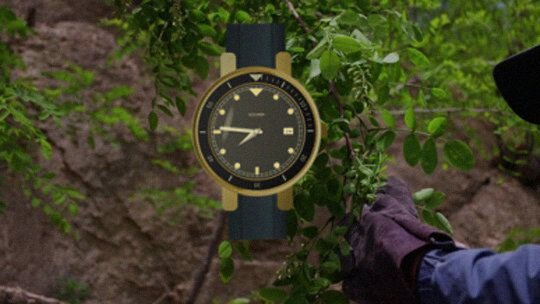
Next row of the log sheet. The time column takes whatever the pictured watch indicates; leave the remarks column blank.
7:46
